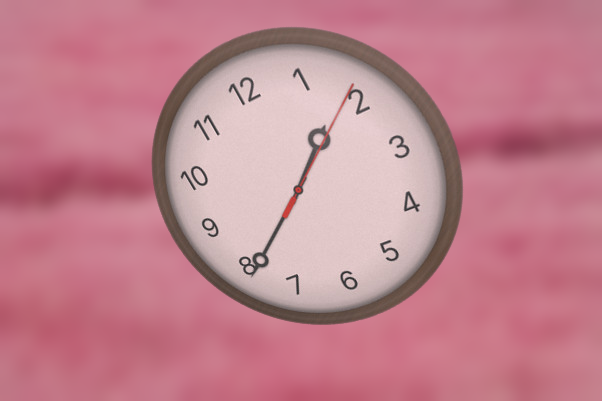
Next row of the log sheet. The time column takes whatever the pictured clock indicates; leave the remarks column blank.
1:39:09
